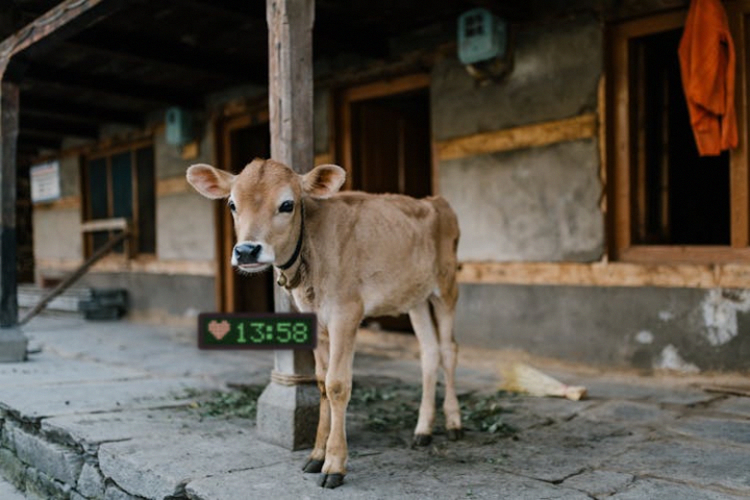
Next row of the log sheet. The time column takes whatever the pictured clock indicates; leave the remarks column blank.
13:58
